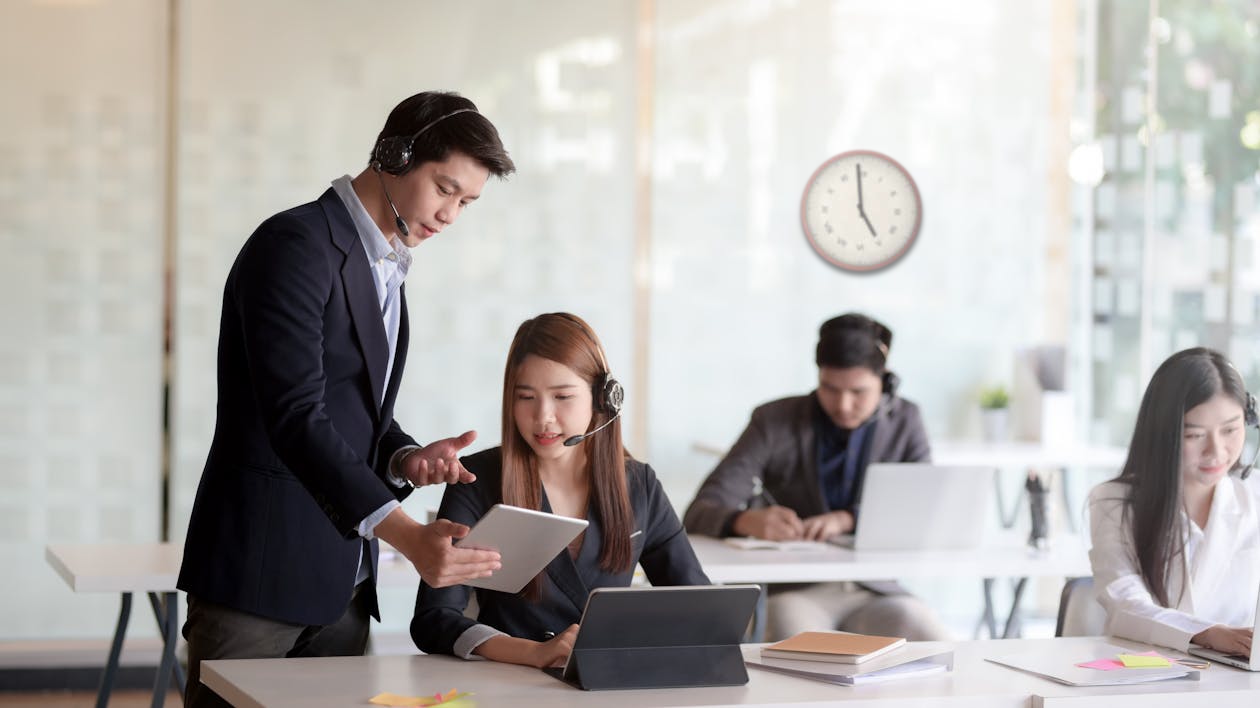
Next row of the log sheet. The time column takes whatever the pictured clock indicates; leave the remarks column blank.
4:59
